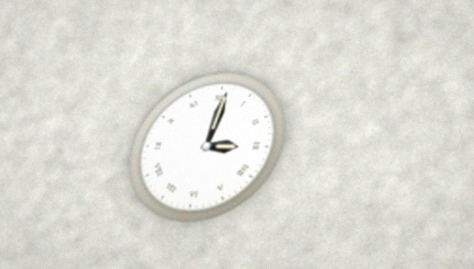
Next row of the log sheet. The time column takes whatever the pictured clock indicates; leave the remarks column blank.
3:01
